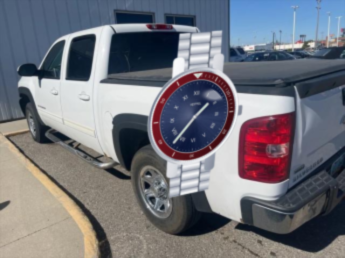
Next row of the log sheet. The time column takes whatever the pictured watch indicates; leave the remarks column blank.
1:37
